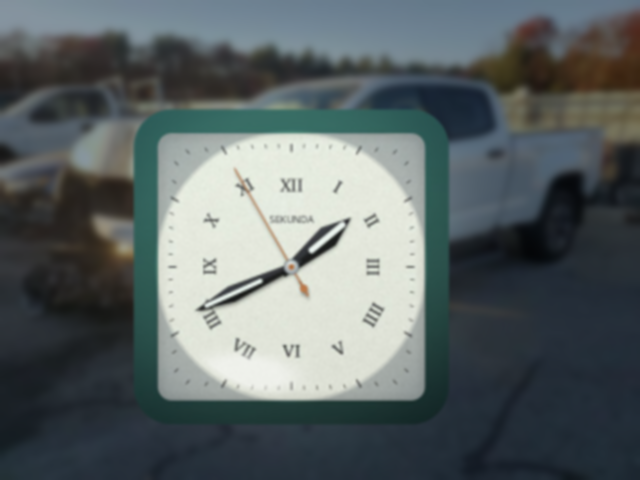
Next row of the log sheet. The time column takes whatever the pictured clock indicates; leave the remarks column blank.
1:40:55
